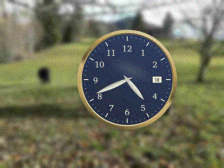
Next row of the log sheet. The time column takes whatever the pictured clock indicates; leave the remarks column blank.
4:41
